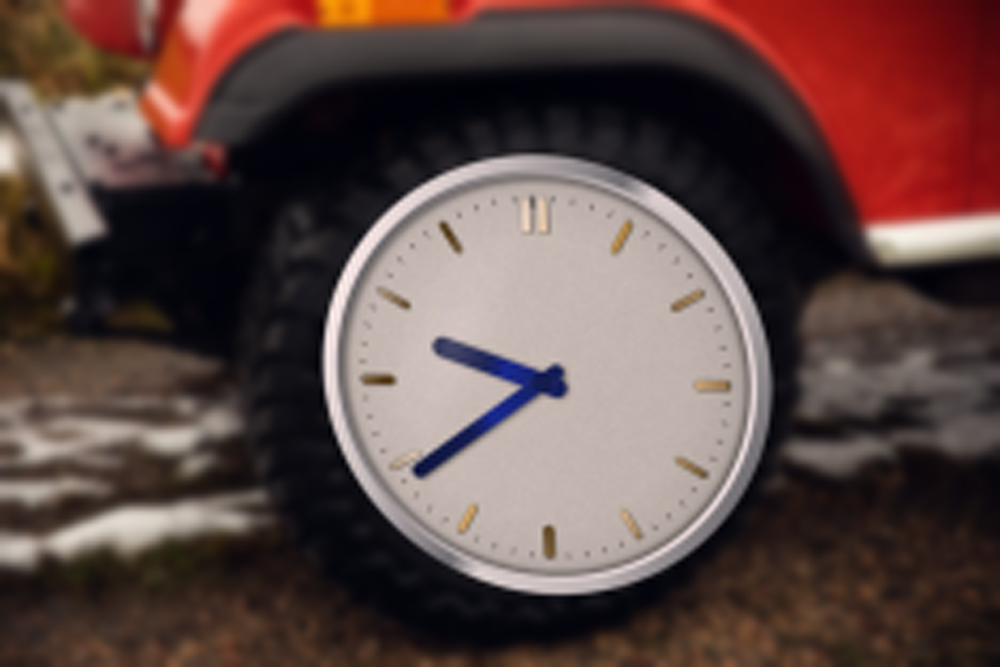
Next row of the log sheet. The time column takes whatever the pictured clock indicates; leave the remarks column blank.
9:39
